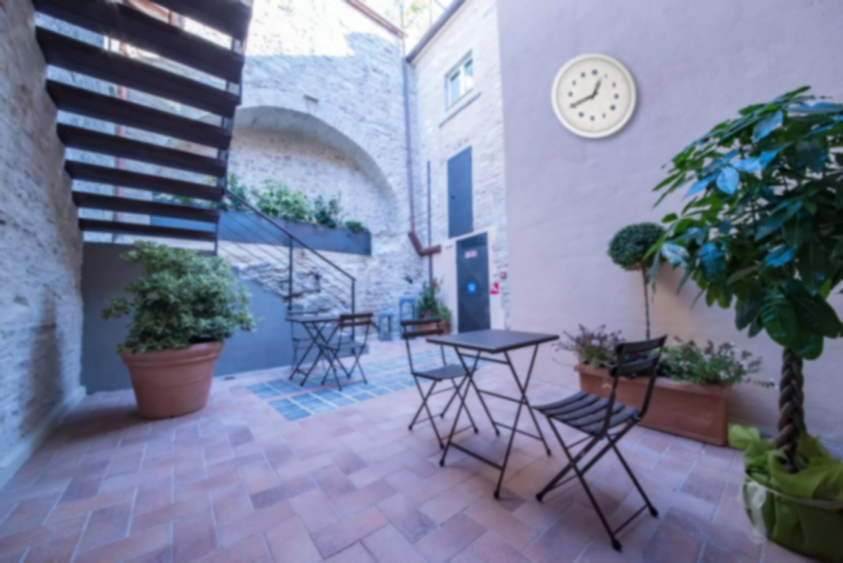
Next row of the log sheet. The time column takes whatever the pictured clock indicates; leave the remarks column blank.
12:40
